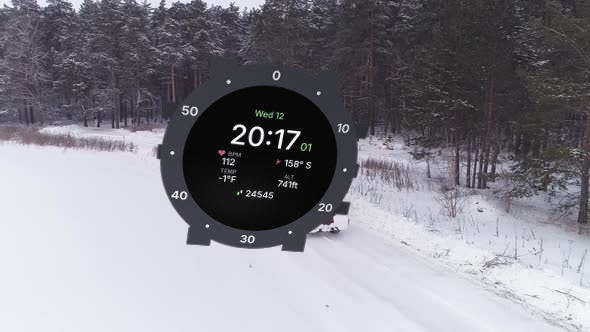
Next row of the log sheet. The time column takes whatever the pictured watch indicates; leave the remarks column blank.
20:17:01
